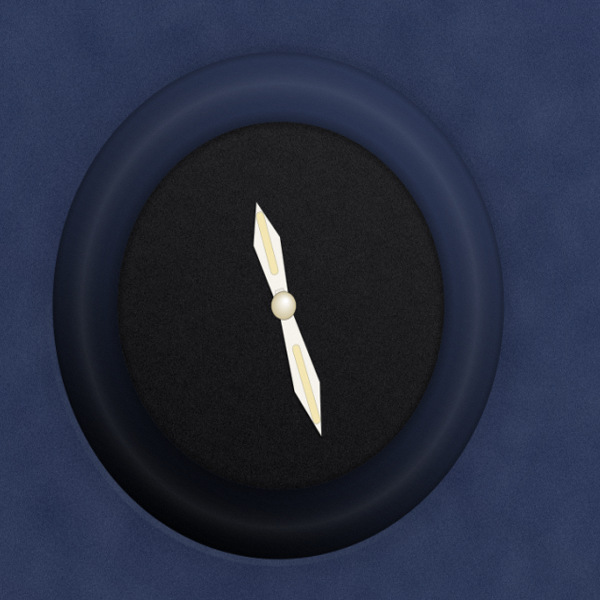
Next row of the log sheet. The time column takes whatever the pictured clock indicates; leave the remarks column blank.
11:27
